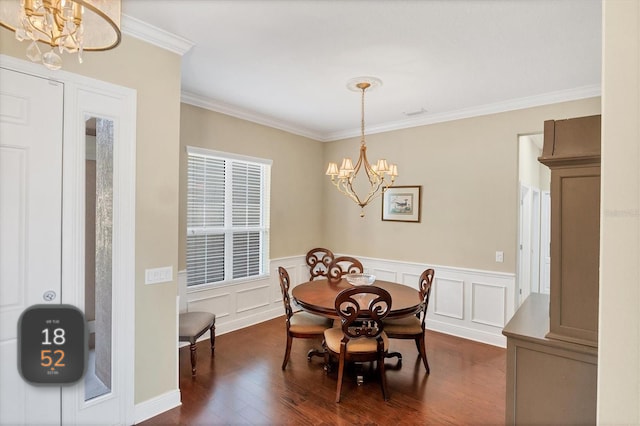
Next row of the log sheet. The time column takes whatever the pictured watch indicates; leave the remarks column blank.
18:52
